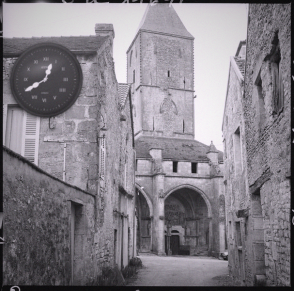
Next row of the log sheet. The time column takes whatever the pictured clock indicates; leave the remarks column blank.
12:40
